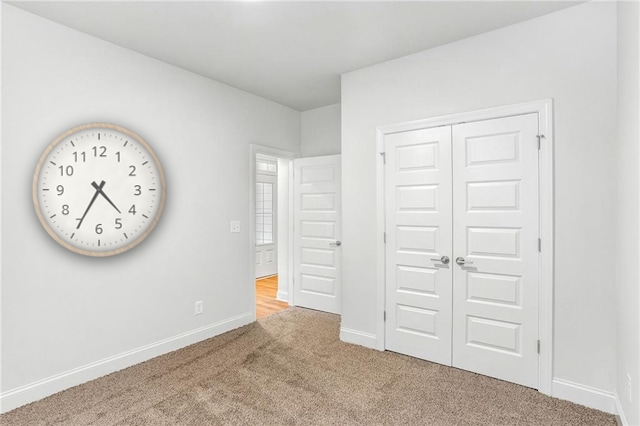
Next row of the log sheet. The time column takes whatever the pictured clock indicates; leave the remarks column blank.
4:35
